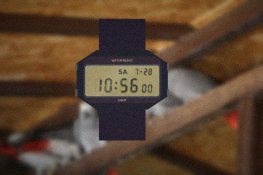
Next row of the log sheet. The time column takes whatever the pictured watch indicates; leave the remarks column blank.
10:56:00
